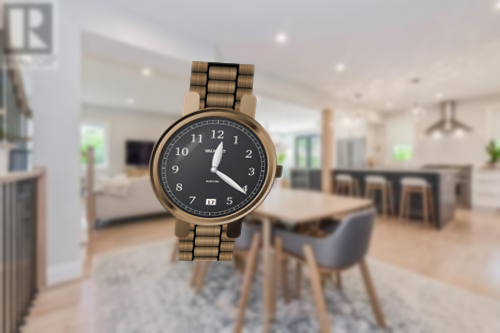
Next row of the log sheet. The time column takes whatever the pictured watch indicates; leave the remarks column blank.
12:21
